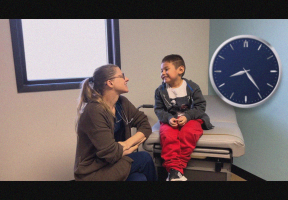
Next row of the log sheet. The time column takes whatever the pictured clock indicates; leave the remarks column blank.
8:24
